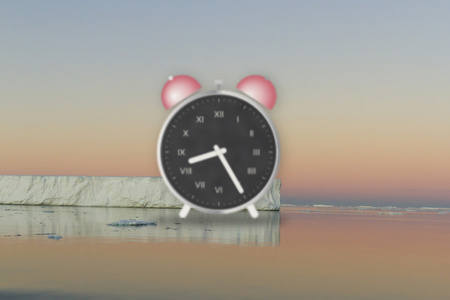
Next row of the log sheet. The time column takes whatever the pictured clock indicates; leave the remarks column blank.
8:25
